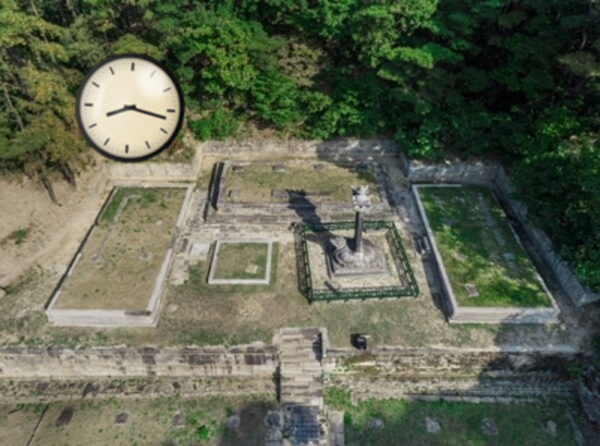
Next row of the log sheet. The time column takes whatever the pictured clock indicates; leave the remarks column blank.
8:17
